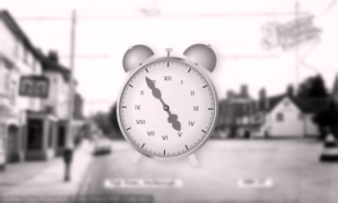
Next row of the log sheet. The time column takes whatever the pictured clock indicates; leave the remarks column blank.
4:54
